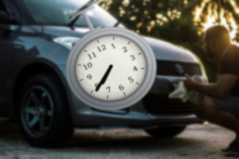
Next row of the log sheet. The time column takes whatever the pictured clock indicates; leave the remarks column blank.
7:39
